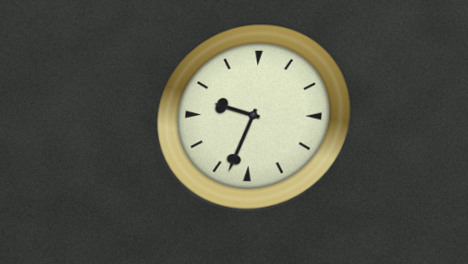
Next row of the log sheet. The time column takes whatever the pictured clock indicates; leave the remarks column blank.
9:33
